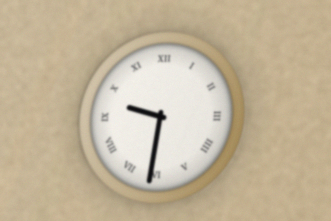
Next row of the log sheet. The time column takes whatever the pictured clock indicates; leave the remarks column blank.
9:31
